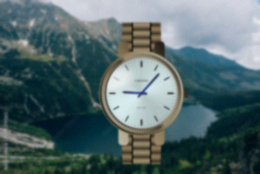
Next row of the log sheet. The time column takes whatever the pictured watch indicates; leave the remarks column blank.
9:07
